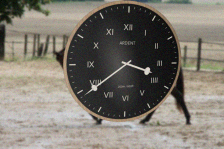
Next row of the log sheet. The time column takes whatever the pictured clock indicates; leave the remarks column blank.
3:39
